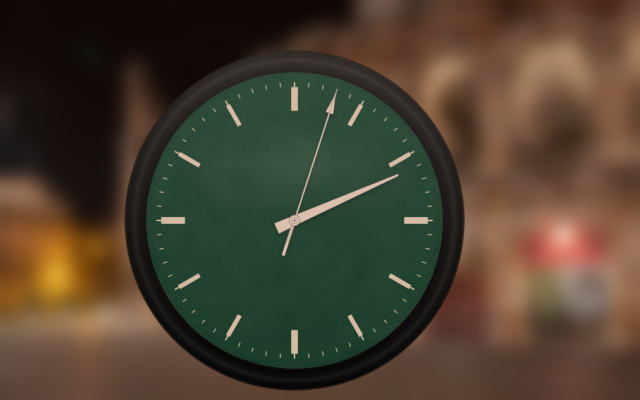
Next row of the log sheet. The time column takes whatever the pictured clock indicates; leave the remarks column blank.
2:11:03
